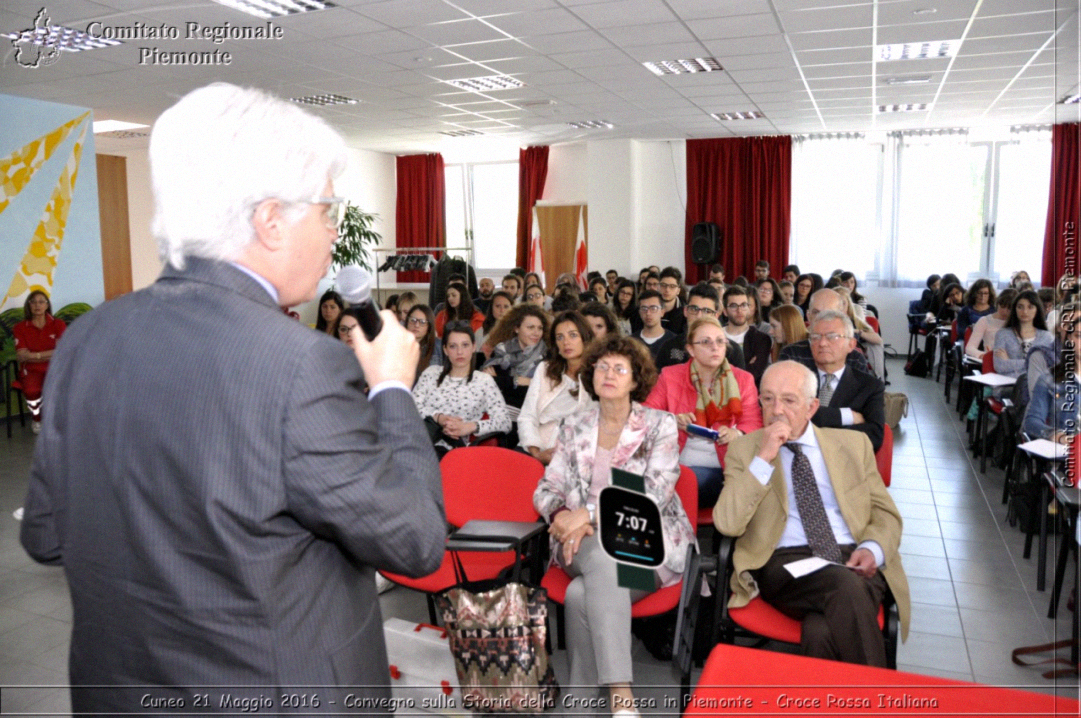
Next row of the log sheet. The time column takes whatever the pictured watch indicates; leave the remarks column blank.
7:07
